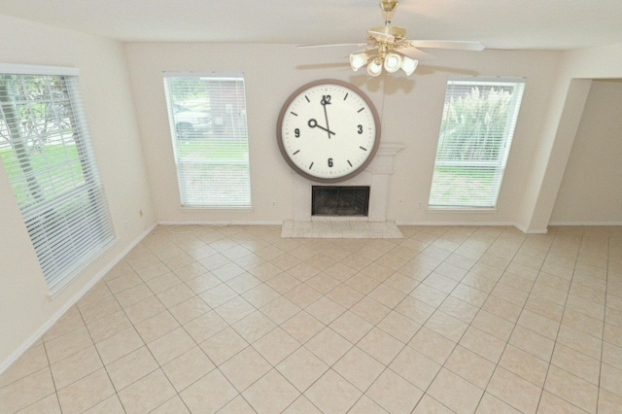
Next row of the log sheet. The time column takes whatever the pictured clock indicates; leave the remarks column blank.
9:59
